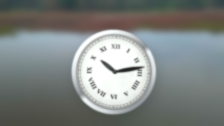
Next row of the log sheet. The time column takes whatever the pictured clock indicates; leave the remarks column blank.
10:13
